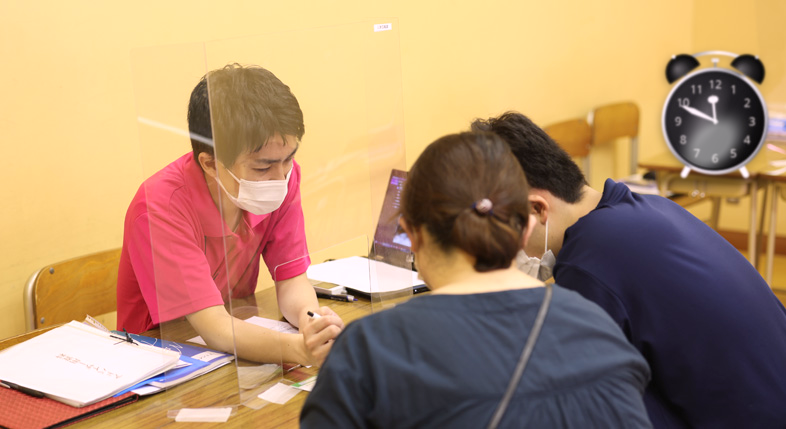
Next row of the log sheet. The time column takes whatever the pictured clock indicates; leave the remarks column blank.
11:49
